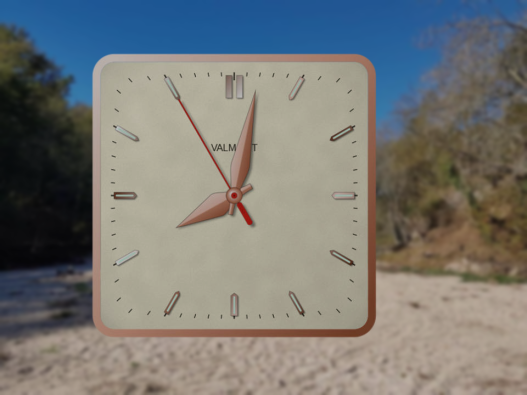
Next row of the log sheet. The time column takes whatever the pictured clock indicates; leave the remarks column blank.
8:01:55
